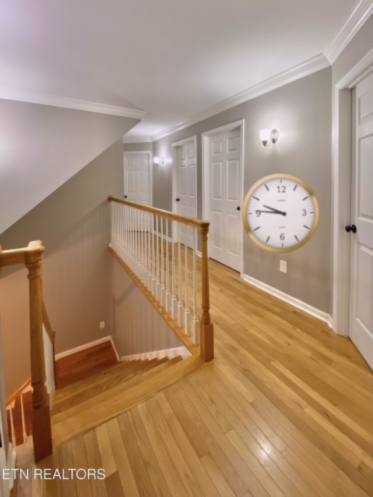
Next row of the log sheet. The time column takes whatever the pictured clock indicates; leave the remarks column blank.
9:46
